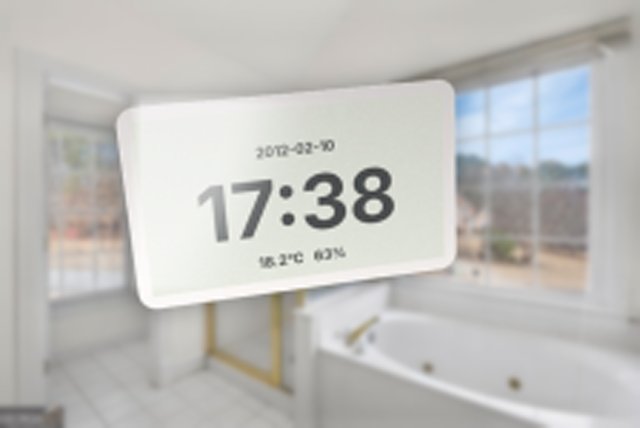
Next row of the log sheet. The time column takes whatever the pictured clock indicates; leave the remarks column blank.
17:38
